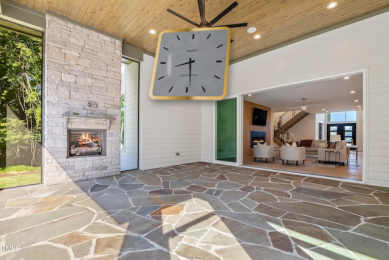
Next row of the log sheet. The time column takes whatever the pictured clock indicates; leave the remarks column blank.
8:29
